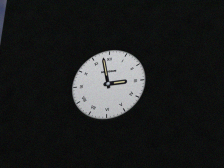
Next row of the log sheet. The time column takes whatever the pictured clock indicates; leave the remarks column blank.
2:58
